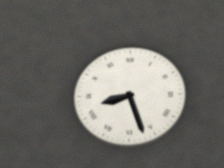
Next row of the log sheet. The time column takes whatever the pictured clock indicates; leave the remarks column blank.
8:27
